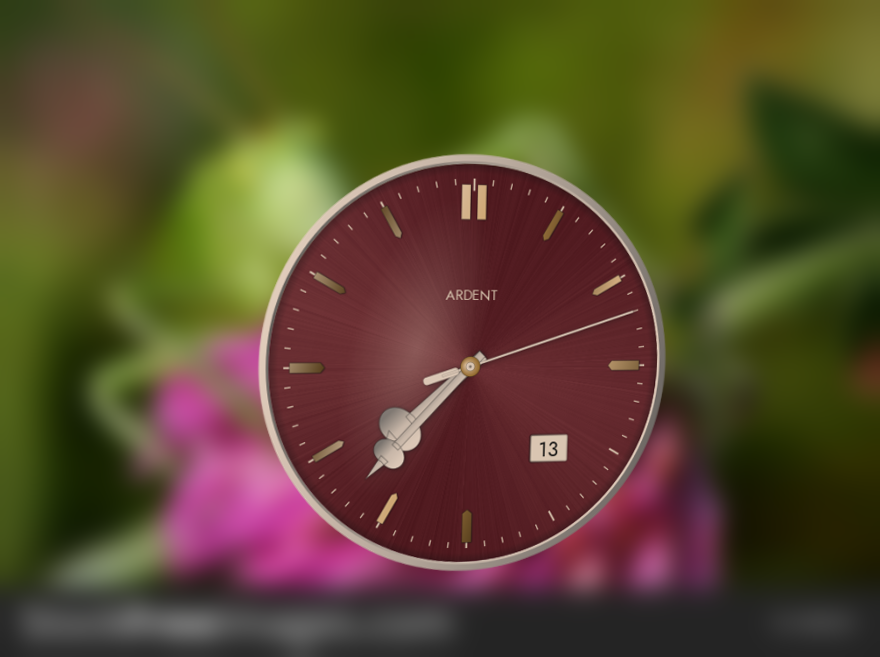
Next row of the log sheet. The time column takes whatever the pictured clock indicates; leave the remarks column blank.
7:37:12
